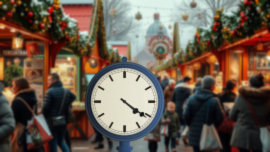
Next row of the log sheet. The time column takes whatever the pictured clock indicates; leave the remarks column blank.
4:21
